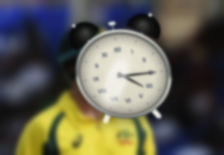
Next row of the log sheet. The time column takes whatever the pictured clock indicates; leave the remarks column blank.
4:15
